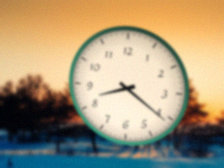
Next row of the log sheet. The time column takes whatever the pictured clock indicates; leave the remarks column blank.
8:21
